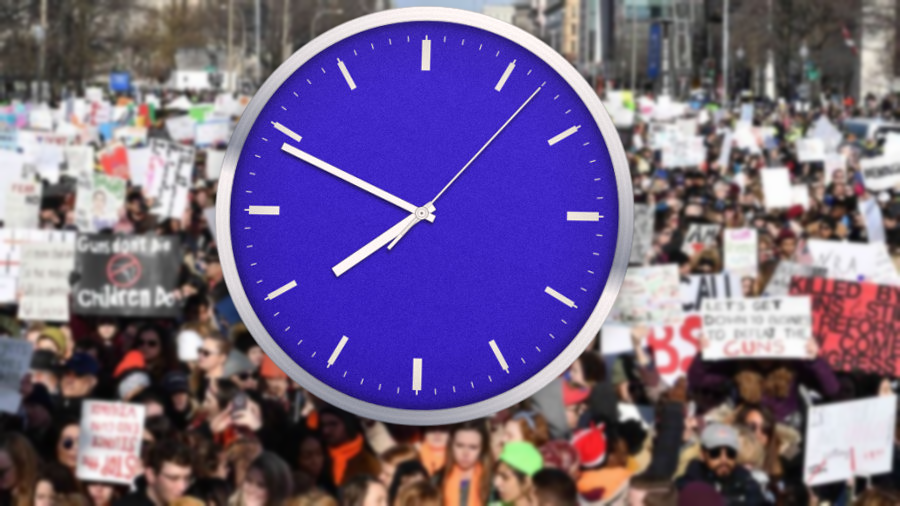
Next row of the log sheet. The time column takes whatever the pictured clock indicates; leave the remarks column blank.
7:49:07
